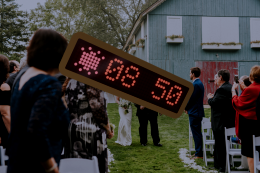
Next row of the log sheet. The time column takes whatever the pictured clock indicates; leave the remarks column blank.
8:50
